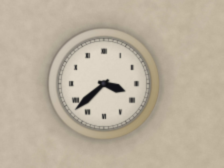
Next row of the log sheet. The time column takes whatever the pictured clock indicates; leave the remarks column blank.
3:38
